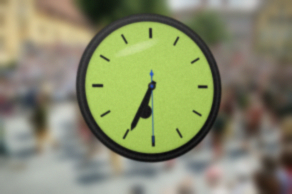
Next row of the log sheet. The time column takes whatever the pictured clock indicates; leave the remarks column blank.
6:34:30
